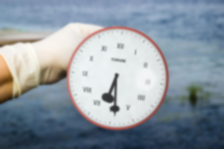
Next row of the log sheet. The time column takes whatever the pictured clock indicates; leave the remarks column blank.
6:29
